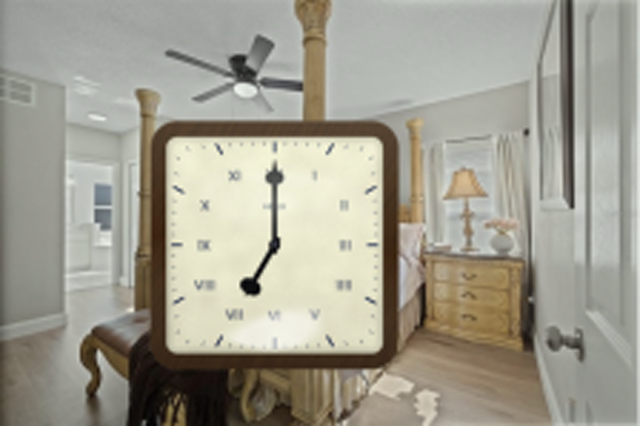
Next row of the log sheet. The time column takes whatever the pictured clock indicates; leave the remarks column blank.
7:00
